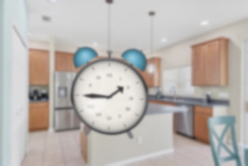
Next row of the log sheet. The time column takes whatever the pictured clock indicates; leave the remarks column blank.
1:45
